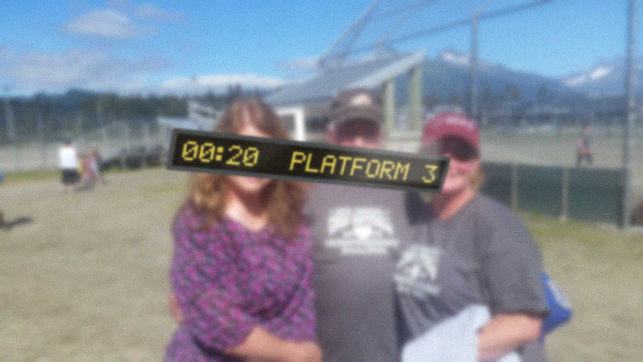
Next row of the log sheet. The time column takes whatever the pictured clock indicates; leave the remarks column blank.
0:20
